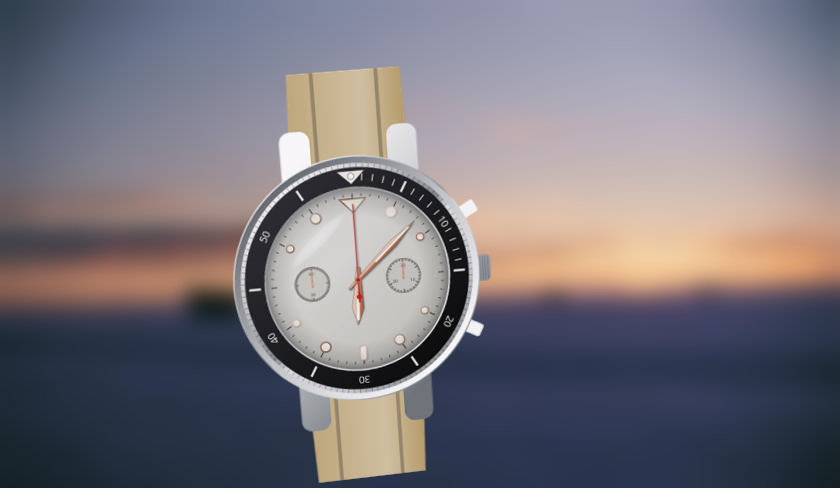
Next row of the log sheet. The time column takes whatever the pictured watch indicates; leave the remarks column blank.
6:08
